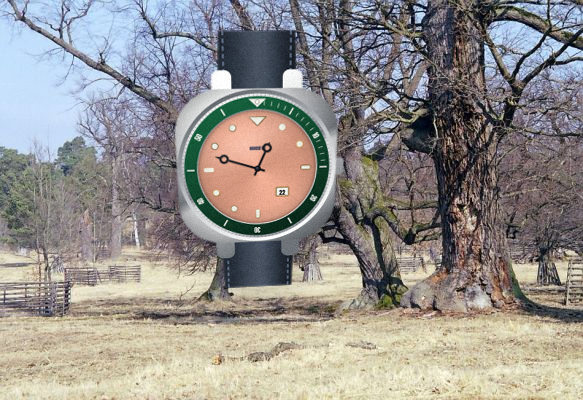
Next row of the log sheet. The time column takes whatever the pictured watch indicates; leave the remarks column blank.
12:48
